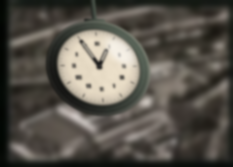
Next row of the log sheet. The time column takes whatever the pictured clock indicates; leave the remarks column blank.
12:55
